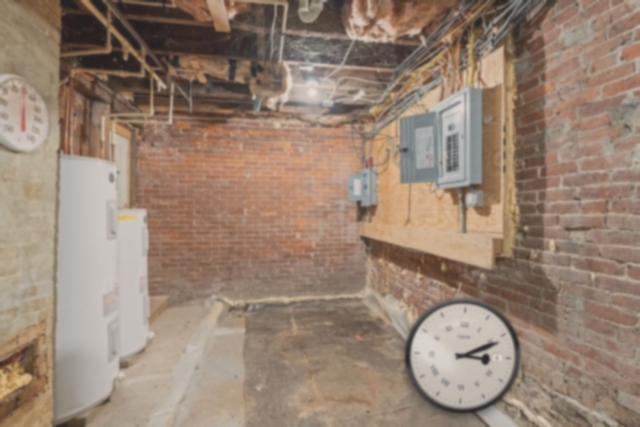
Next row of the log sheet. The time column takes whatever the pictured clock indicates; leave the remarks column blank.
3:11
